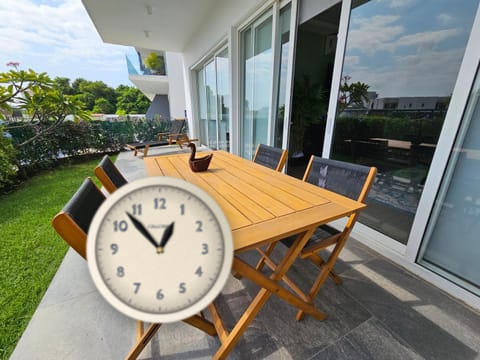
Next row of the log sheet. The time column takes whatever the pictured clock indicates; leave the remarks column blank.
12:53
